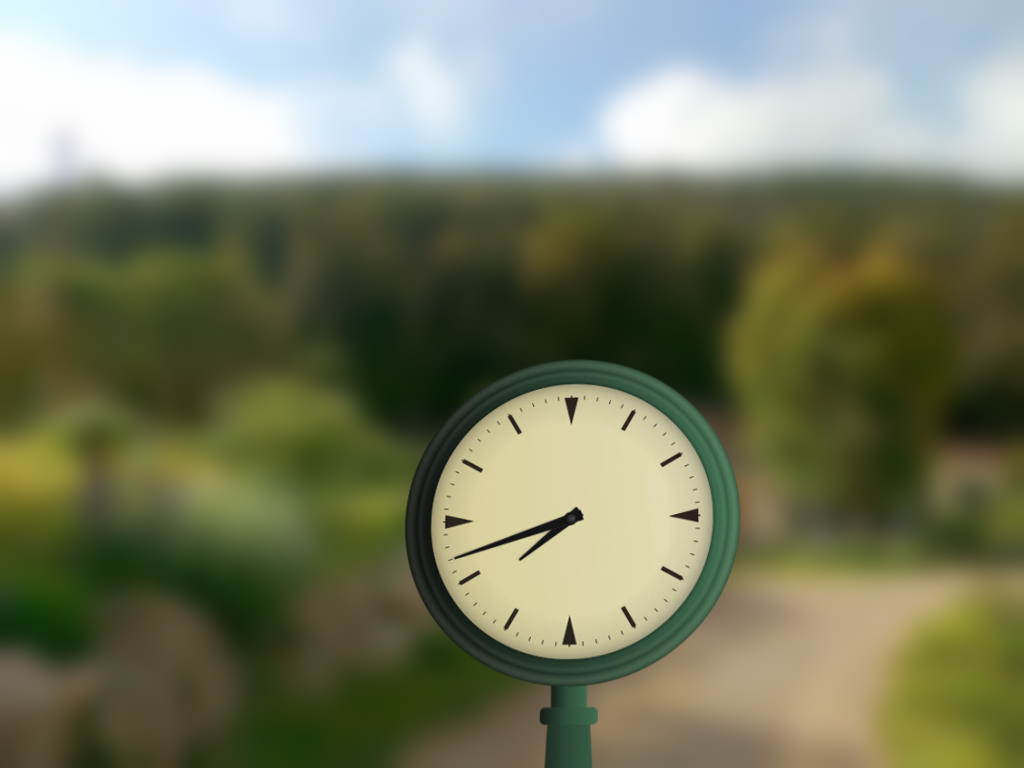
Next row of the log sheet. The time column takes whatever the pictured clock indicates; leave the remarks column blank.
7:42
